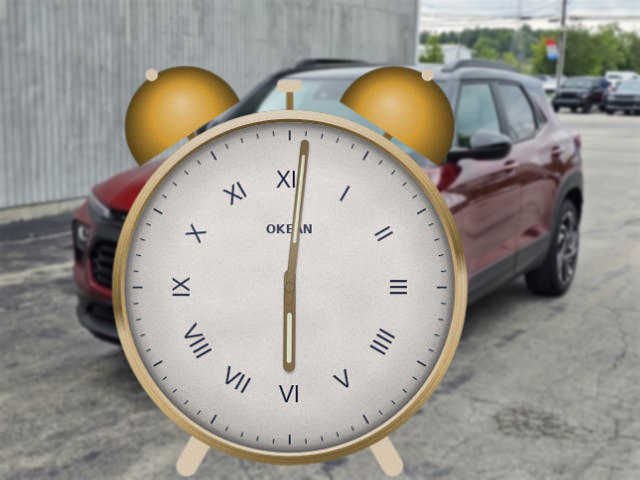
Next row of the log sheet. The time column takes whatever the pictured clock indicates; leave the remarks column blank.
6:01
